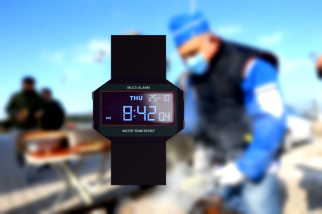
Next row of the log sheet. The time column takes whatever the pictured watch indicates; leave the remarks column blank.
8:42:04
